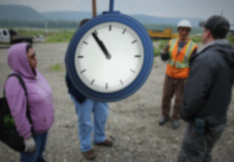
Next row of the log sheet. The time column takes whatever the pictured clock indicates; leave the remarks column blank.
10:54
